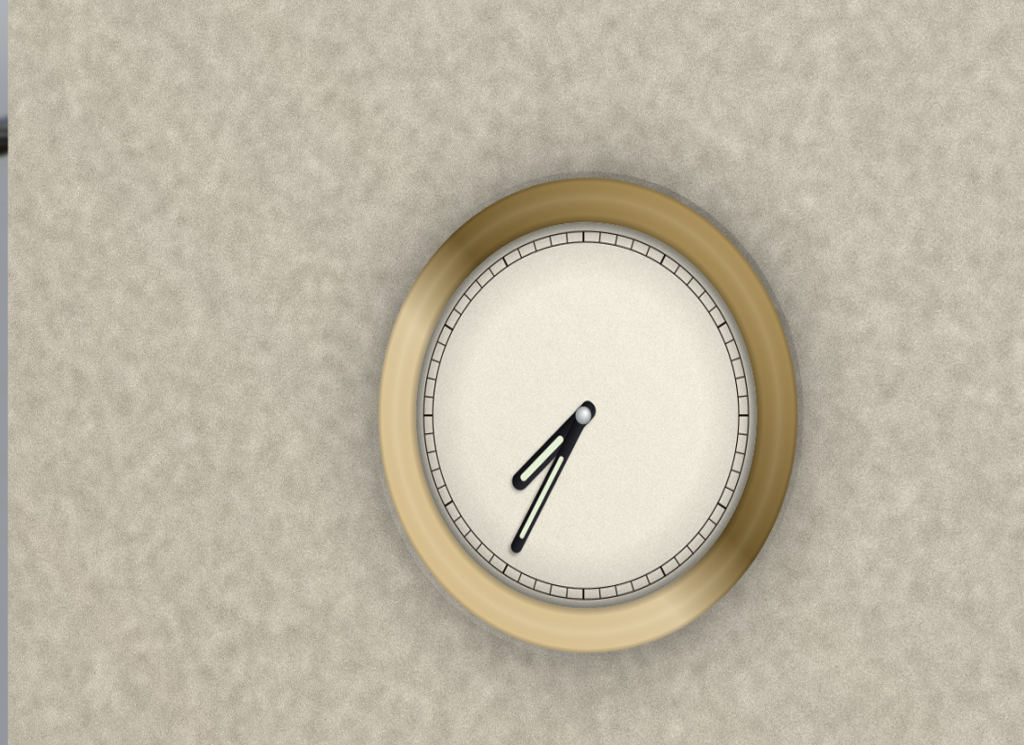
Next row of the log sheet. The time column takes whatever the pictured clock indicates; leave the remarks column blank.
7:35
